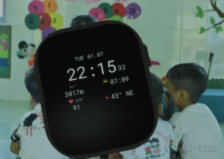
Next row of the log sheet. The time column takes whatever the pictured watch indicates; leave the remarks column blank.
22:15
